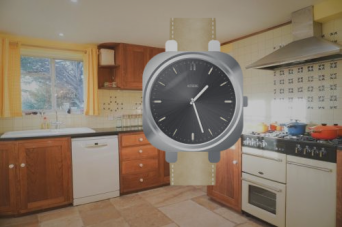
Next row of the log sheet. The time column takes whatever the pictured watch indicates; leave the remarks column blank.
1:27
